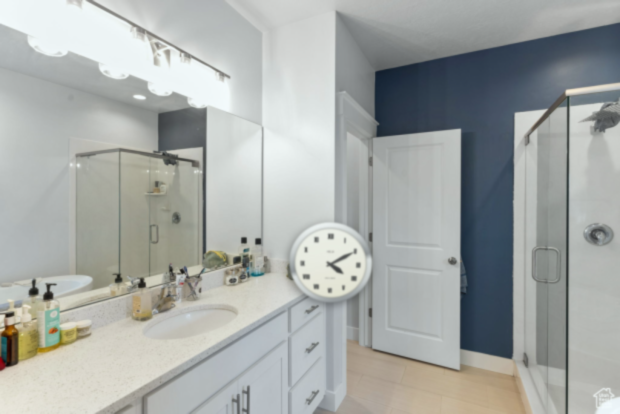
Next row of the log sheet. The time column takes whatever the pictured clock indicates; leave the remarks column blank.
4:10
